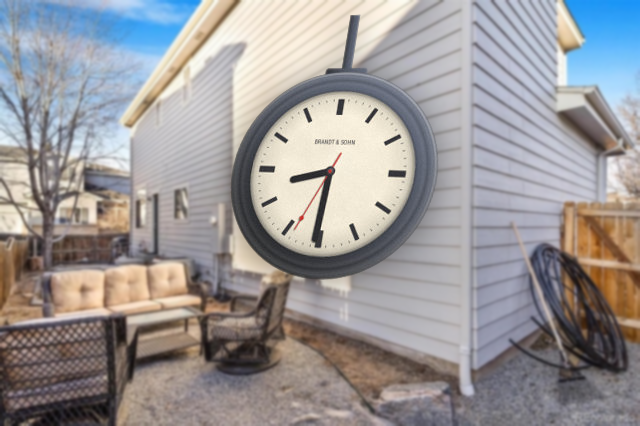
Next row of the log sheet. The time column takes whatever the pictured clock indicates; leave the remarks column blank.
8:30:34
